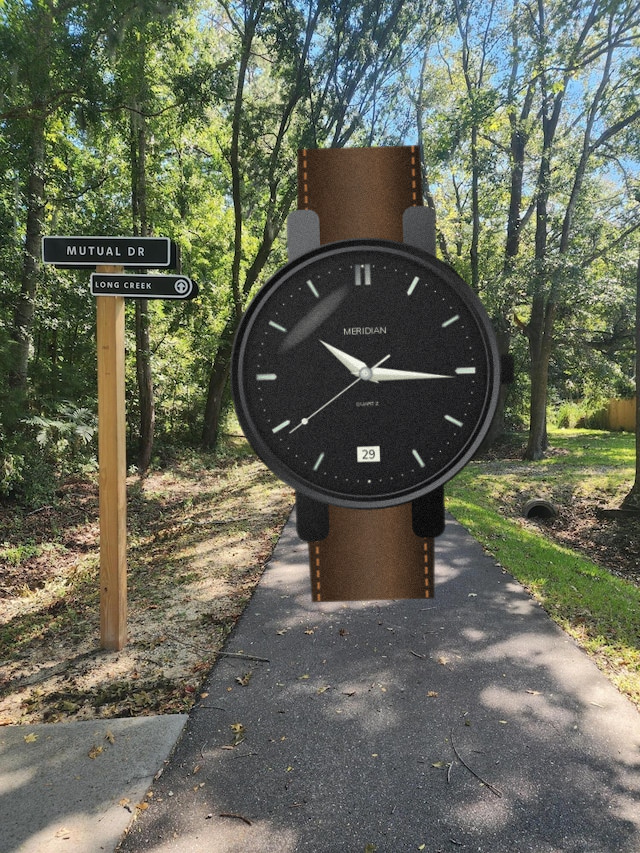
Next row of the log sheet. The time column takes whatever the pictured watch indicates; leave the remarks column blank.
10:15:39
